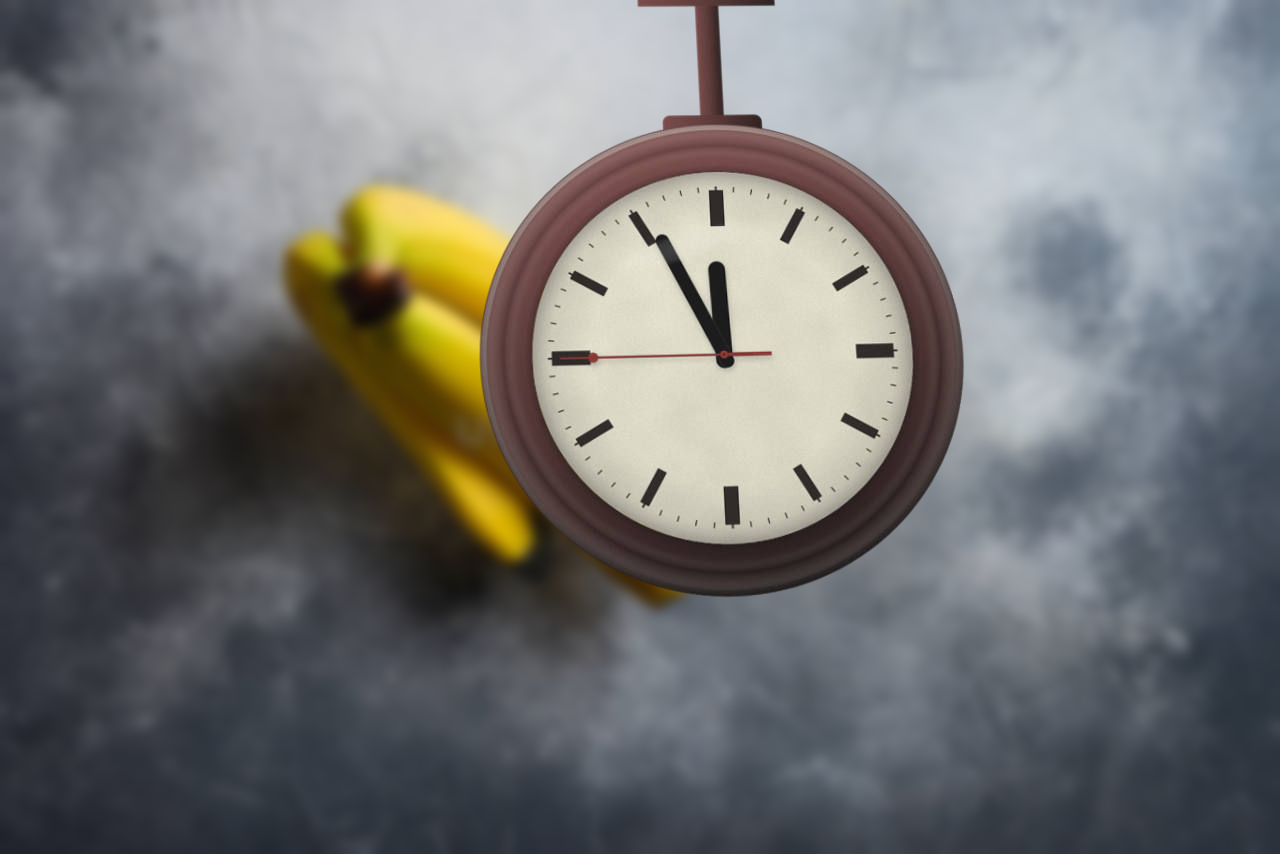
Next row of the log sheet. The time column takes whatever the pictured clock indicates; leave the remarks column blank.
11:55:45
